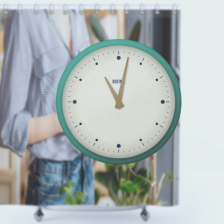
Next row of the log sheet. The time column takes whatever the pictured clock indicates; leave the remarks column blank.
11:02
